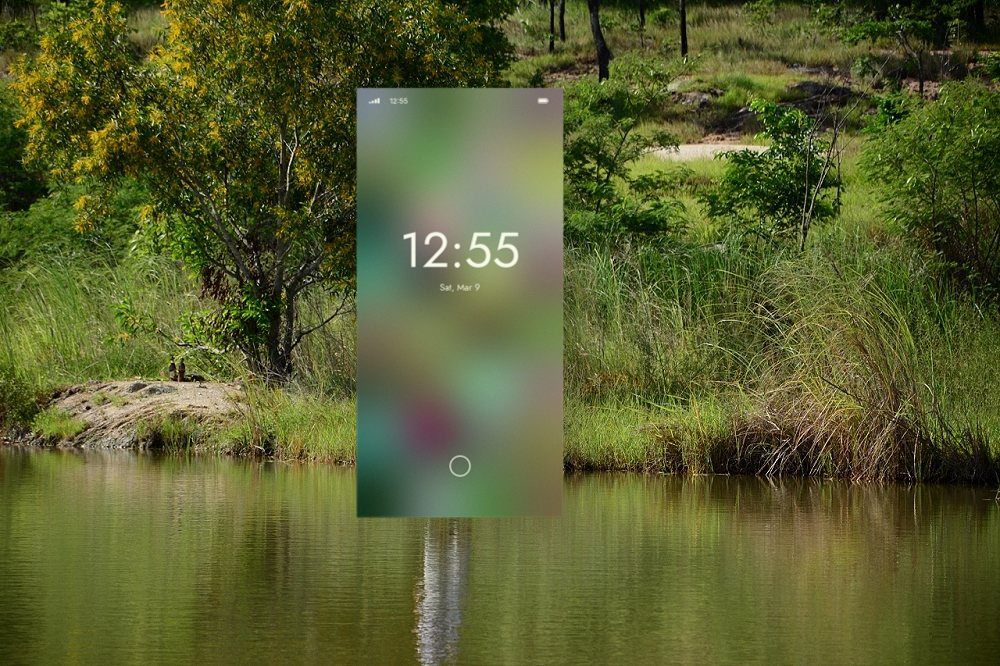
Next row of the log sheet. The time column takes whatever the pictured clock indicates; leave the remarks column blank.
12:55
